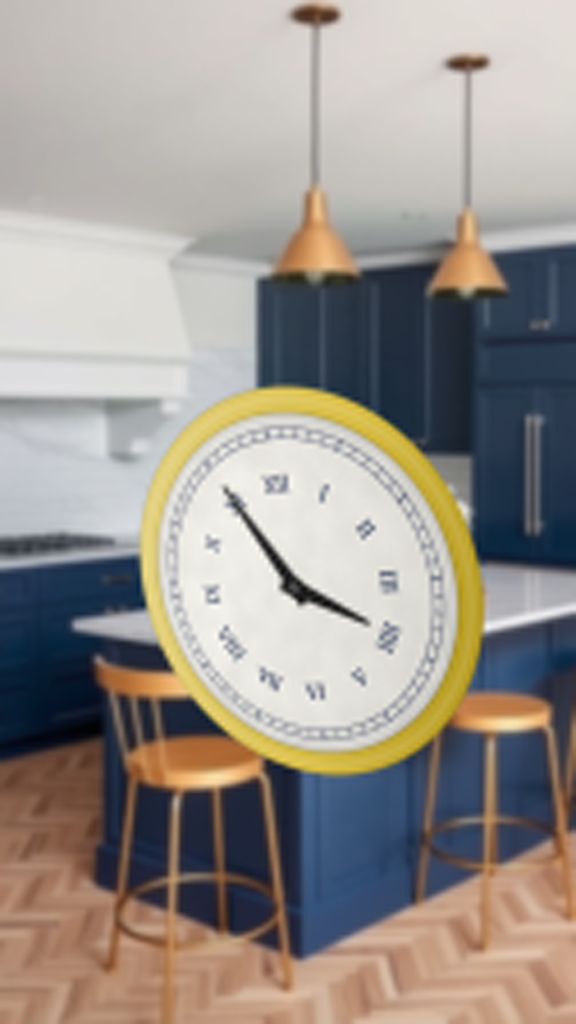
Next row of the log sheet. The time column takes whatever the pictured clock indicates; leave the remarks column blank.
3:55
